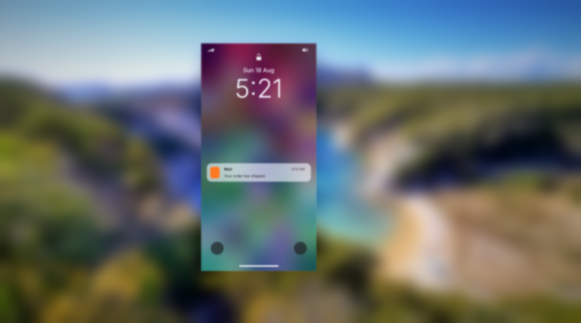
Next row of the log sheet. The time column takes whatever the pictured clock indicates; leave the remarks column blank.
5:21
